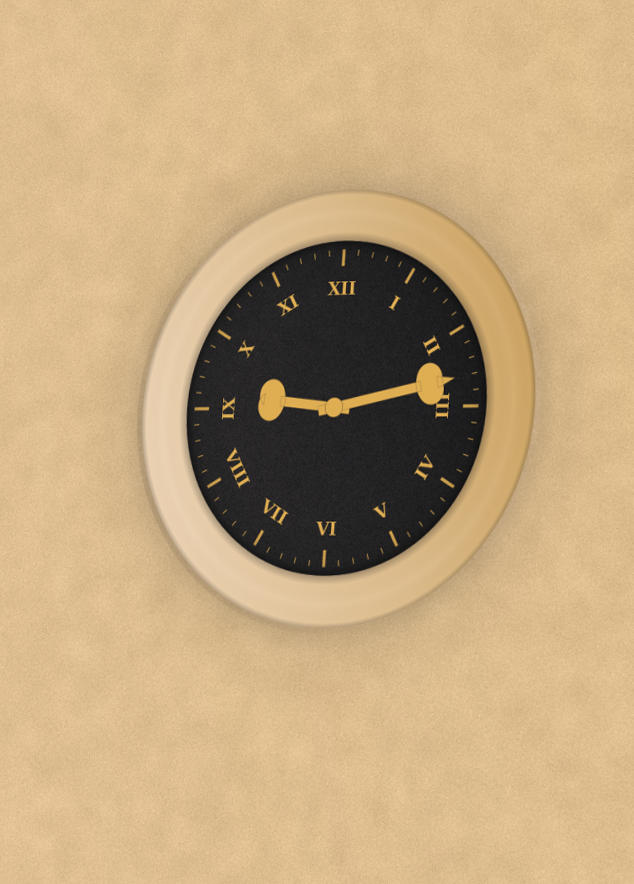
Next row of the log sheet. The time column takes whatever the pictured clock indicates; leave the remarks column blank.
9:13
